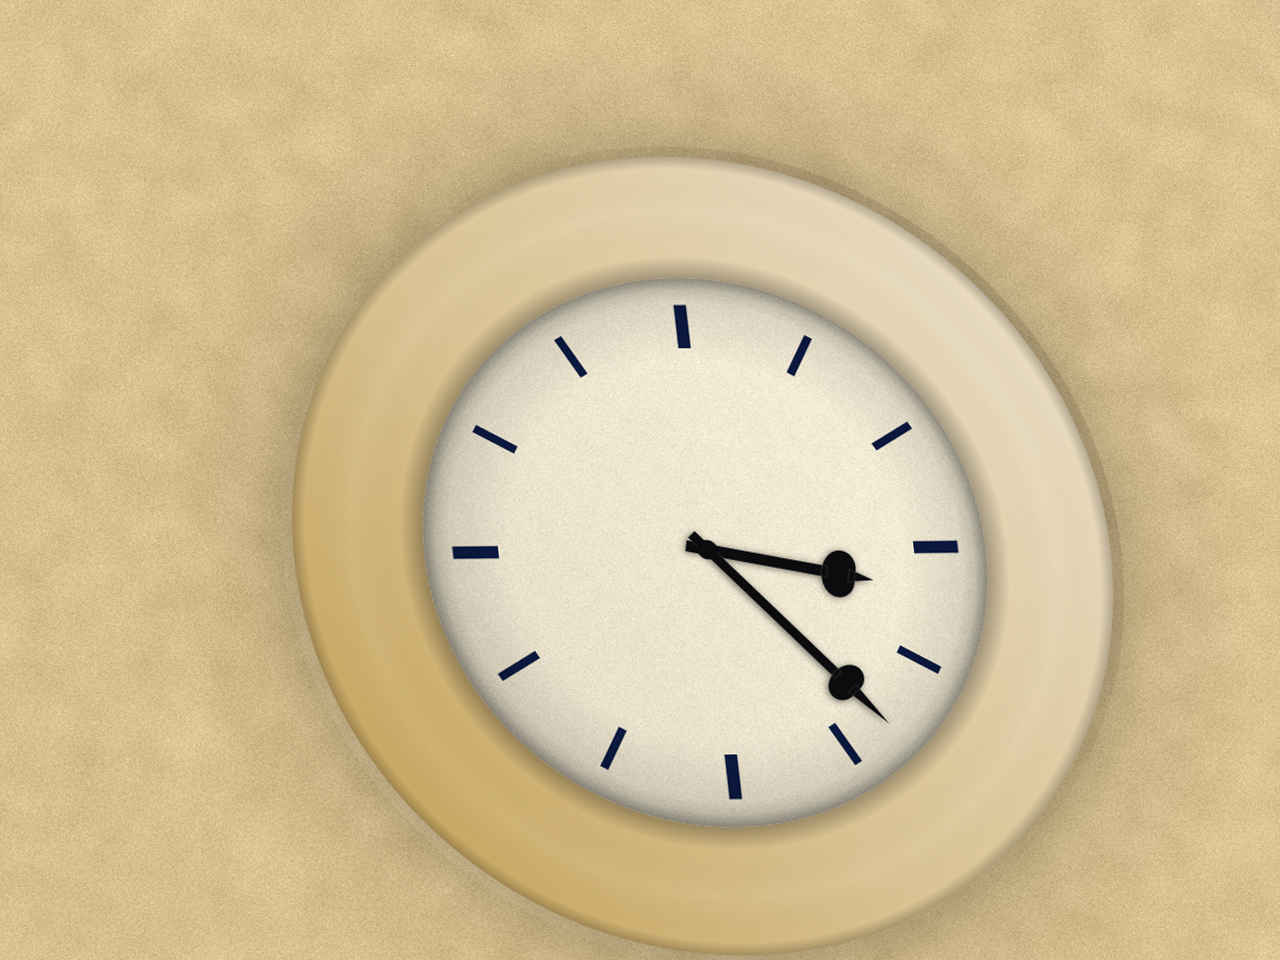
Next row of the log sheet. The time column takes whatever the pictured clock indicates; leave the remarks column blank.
3:23
